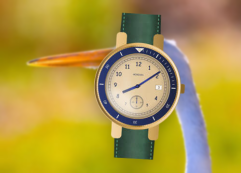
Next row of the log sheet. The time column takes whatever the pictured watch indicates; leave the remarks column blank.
8:09
